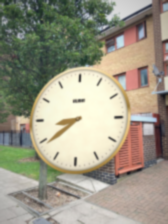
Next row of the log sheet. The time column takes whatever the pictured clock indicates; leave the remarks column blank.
8:39
